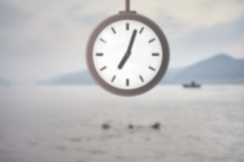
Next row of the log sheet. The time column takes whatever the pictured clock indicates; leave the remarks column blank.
7:03
